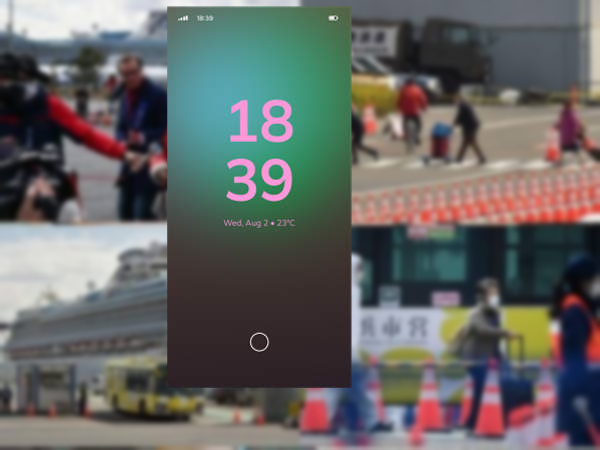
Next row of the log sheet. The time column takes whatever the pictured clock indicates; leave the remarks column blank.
18:39
